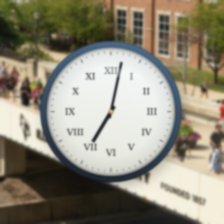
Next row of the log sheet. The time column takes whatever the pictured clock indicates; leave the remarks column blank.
7:02
